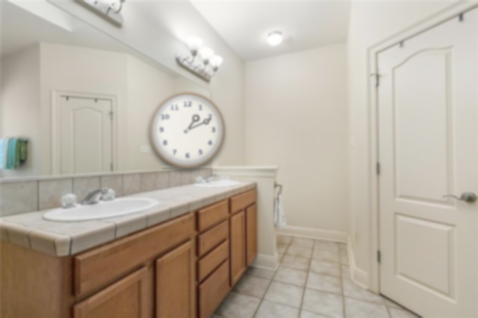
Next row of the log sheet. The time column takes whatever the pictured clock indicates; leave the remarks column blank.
1:11
